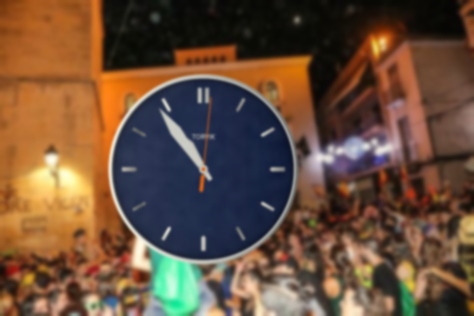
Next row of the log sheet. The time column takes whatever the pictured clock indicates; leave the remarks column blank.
10:54:01
